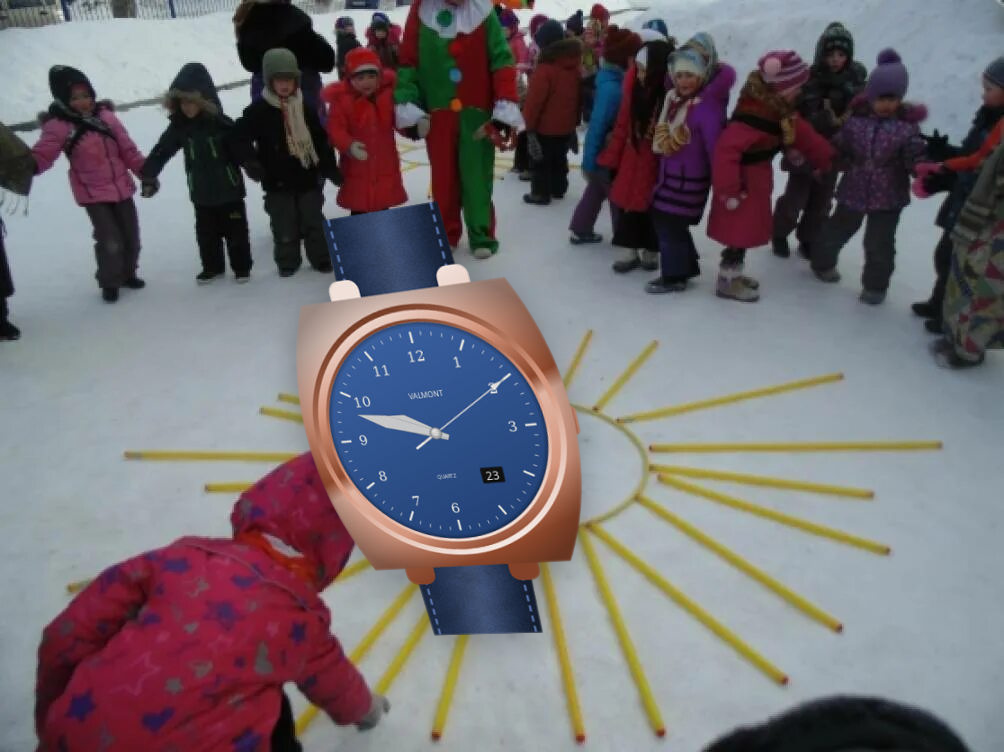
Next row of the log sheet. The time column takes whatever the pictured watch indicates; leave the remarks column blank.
9:48:10
